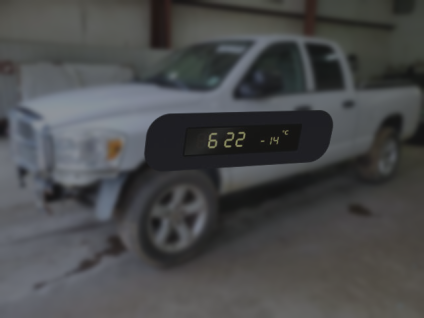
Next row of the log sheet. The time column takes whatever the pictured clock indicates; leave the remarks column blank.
6:22
